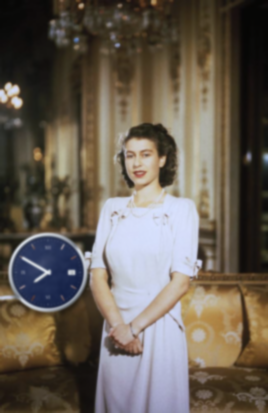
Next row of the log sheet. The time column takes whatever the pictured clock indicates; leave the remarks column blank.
7:50
